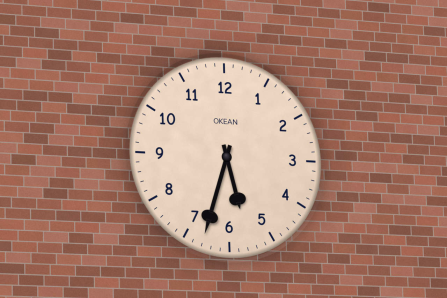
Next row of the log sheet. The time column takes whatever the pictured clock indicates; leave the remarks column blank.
5:33
